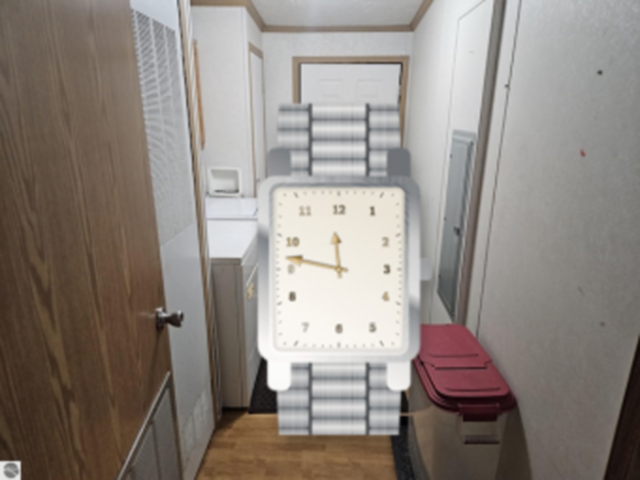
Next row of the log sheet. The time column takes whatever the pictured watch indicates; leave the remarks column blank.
11:47
